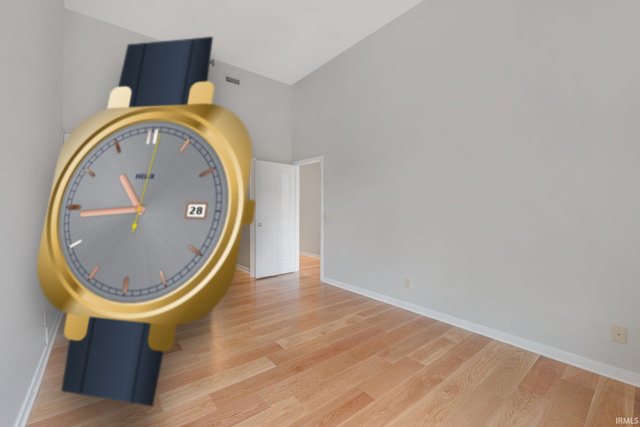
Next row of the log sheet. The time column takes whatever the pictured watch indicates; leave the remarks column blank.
10:44:01
